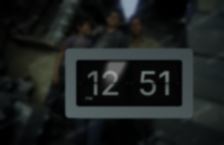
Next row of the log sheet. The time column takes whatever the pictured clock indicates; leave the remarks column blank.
12:51
